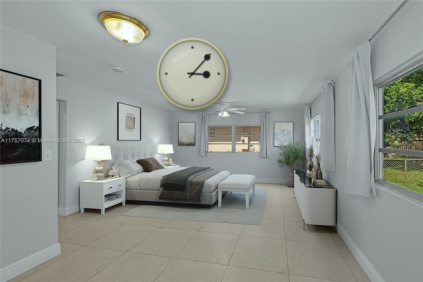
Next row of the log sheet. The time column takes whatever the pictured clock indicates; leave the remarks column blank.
3:07
